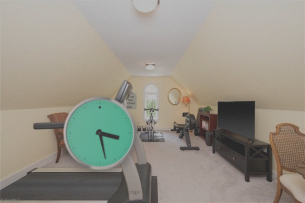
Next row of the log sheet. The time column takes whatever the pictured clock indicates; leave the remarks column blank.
3:28
